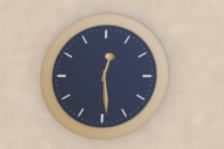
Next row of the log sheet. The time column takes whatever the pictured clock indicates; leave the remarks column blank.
12:29
